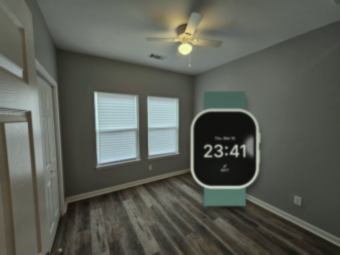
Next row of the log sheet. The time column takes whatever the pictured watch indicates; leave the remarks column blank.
23:41
